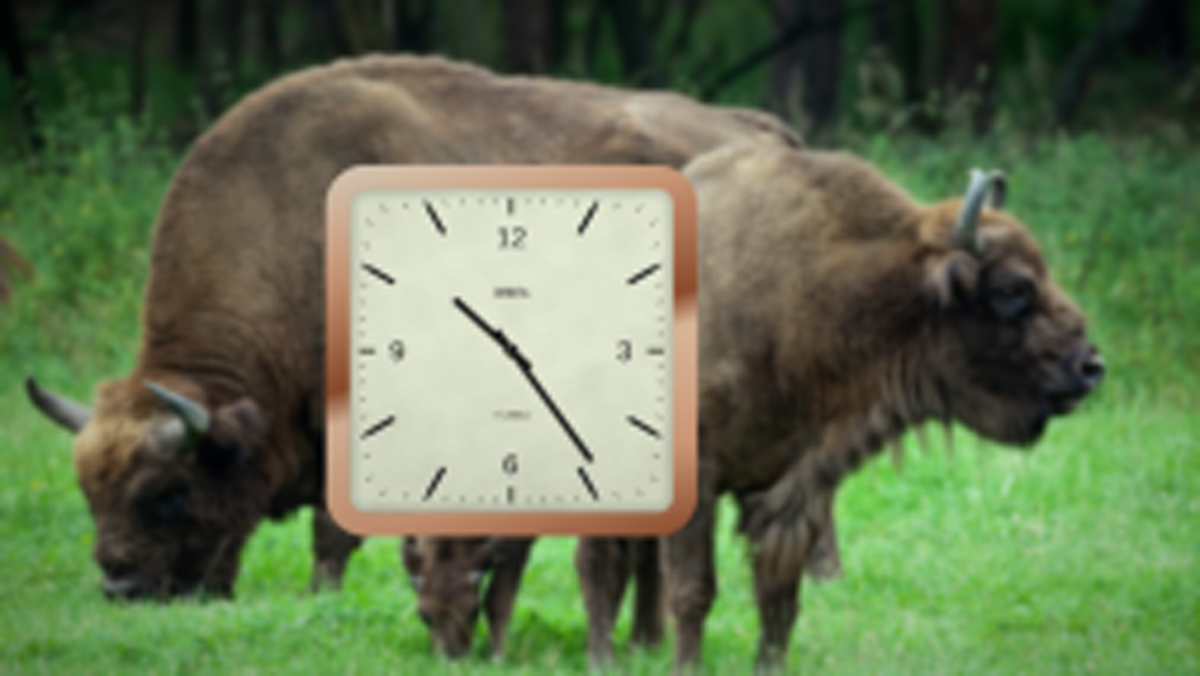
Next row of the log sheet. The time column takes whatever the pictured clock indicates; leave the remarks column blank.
10:24
